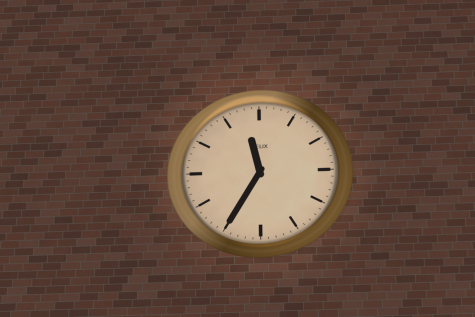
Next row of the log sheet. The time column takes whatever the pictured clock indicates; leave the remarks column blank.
11:35
